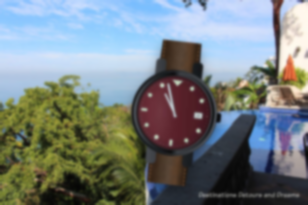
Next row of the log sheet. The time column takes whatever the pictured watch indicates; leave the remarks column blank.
10:57
